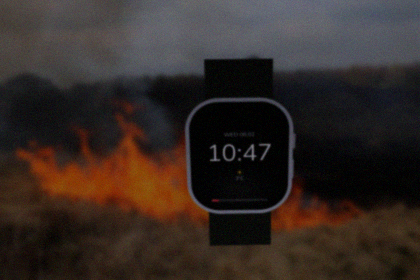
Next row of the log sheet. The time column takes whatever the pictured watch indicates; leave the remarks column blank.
10:47
